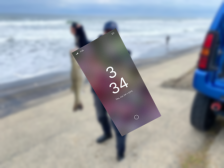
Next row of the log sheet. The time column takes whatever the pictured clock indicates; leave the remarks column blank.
3:34
